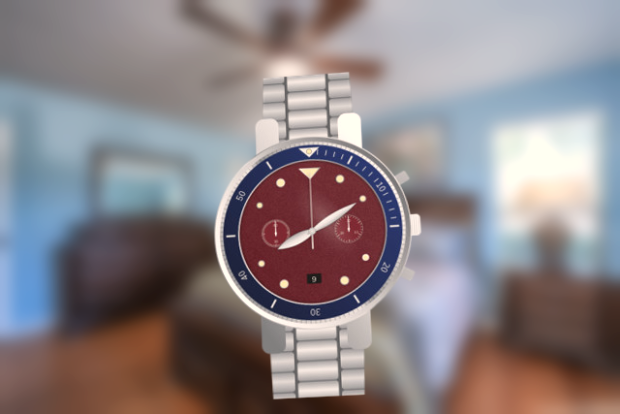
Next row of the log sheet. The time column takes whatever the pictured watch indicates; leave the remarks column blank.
8:10
